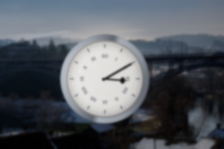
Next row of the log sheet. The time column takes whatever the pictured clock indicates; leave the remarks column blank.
3:10
